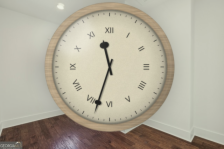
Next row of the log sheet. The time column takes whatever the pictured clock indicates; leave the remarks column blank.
11:33
